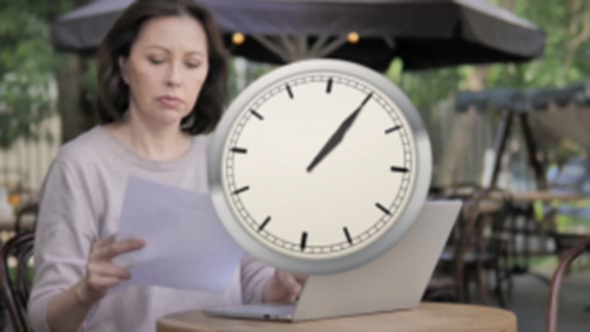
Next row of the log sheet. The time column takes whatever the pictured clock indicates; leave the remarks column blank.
1:05
